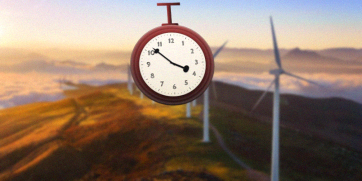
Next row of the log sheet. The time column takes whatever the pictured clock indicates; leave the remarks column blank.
3:52
